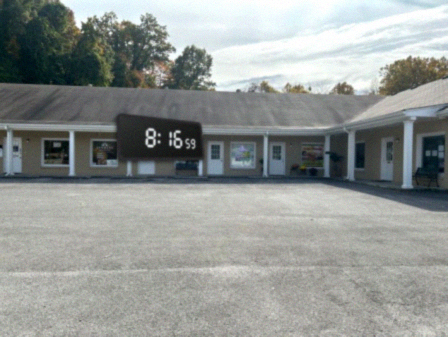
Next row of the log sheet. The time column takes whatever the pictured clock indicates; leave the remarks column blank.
8:16
